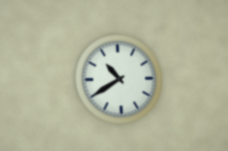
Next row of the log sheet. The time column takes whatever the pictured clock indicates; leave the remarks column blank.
10:40
